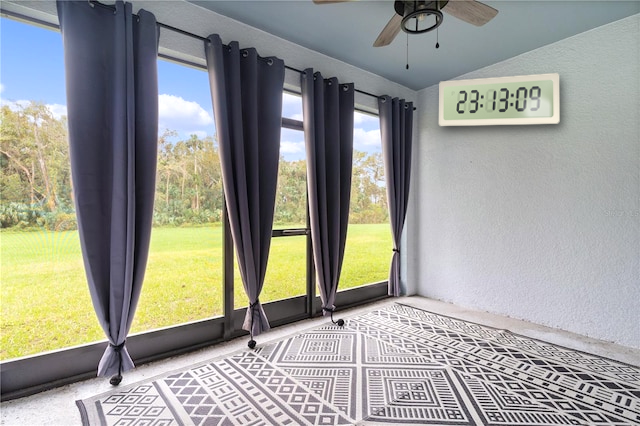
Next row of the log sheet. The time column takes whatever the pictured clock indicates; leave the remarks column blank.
23:13:09
